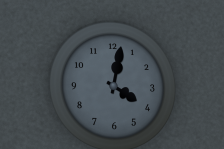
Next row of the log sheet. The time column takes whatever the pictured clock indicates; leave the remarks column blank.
4:02
